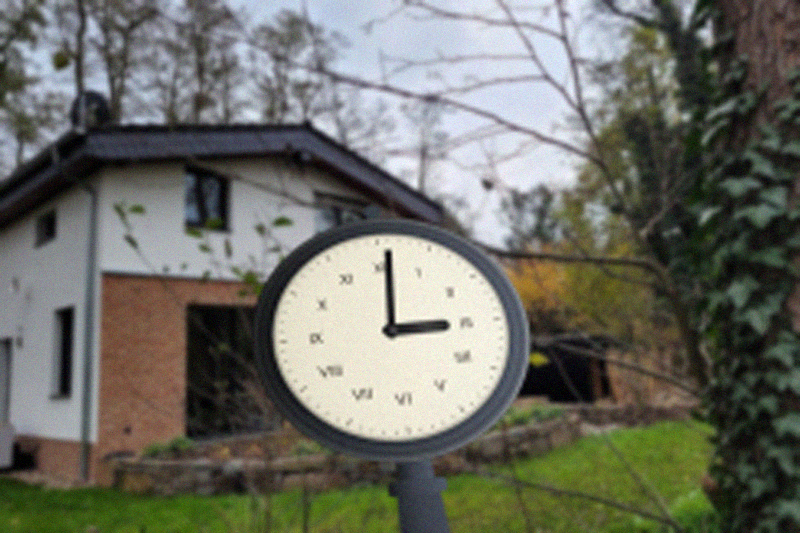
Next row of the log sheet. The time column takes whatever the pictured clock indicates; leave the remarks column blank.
3:01
